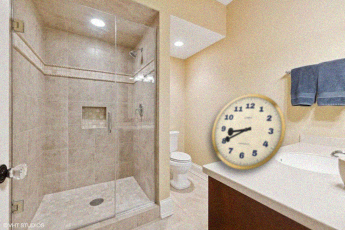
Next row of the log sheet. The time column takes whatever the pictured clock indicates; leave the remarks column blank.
8:40
